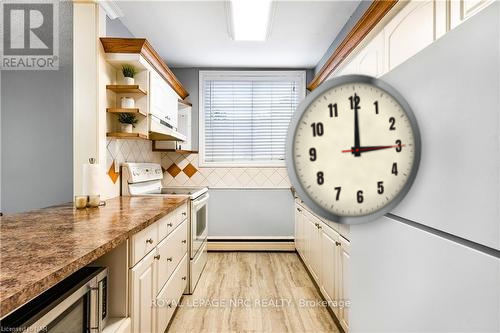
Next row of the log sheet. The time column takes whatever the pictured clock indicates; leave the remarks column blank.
3:00:15
